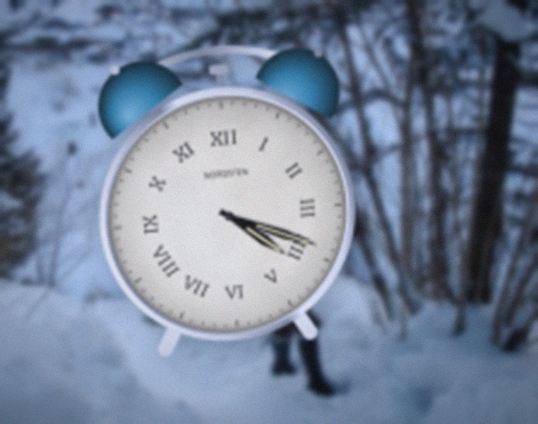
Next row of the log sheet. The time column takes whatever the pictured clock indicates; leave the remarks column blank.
4:19
